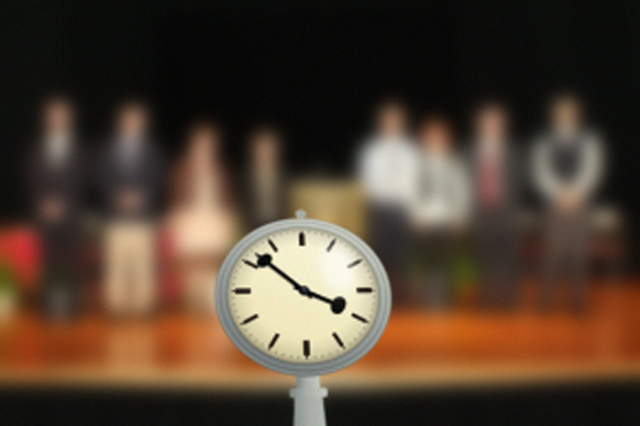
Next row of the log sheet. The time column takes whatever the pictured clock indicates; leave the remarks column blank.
3:52
